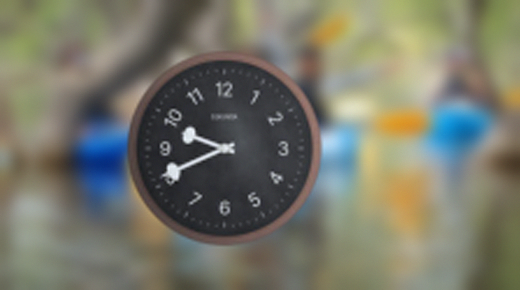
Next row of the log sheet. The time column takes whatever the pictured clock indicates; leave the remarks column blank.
9:41
